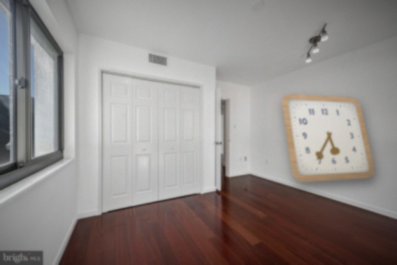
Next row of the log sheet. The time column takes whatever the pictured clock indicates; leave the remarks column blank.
5:36
